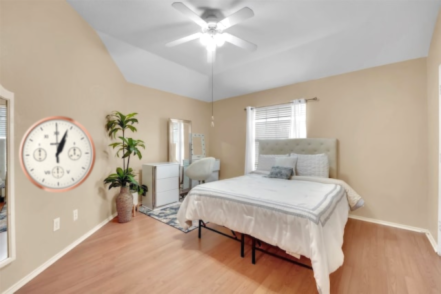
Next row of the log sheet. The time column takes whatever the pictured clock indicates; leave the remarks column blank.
1:04
